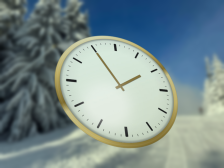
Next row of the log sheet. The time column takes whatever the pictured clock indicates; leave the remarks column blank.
1:55
